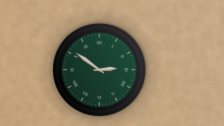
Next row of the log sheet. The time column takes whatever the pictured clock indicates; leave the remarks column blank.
2:51
